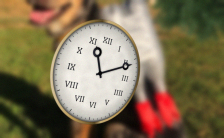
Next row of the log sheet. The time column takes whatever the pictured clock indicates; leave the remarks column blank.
11:11
